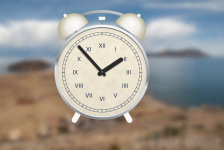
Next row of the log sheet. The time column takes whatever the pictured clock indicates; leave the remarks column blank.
1:53
